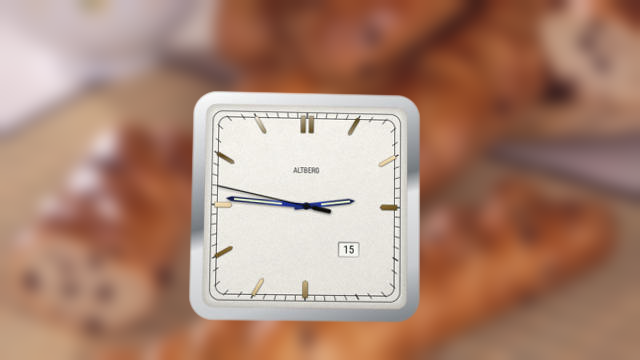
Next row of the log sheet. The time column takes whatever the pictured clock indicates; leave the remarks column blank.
2:45:47
